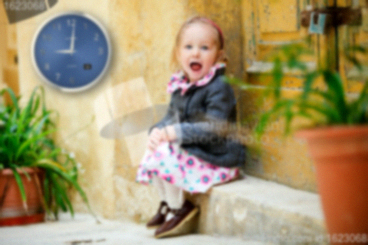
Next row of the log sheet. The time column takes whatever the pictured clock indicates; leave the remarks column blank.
9:01
